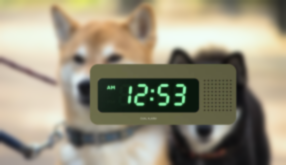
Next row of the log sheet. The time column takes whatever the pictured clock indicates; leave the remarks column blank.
12:53
